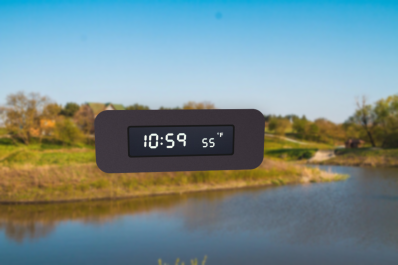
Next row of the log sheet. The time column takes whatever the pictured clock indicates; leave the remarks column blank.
10:59
